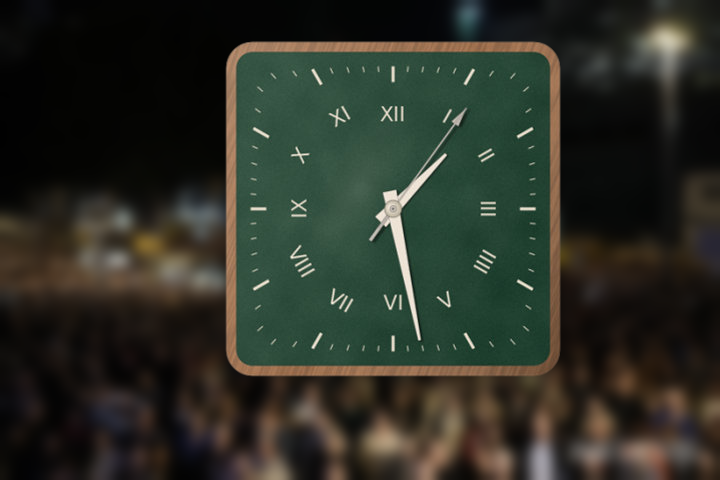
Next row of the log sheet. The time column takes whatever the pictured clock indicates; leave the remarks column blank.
1:28:06
